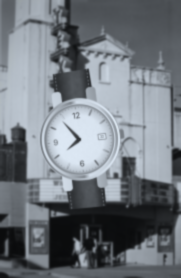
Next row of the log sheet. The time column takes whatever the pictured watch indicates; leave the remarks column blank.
7:54
